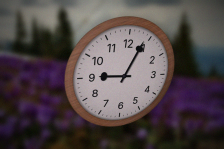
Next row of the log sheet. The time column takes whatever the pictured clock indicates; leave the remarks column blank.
9:04
